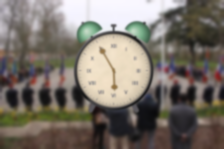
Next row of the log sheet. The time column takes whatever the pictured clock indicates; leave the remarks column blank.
5:55
